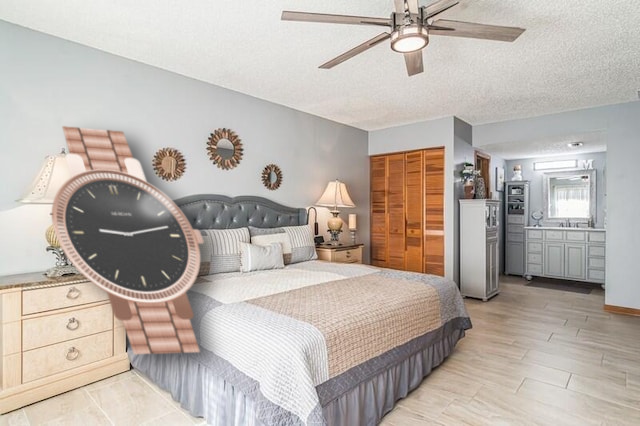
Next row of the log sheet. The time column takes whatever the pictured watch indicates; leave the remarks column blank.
9:13
